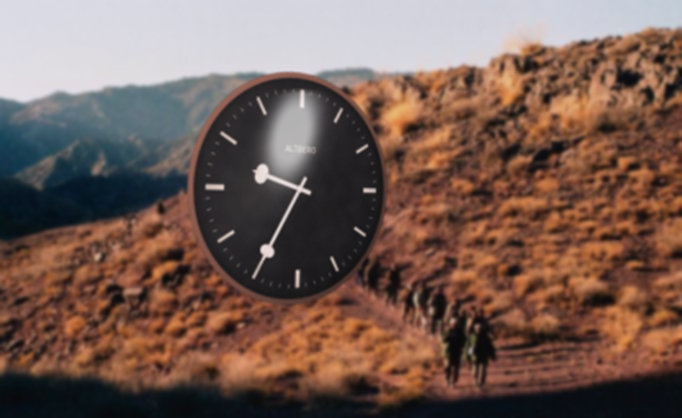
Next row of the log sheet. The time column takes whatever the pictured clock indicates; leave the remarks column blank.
9:35
